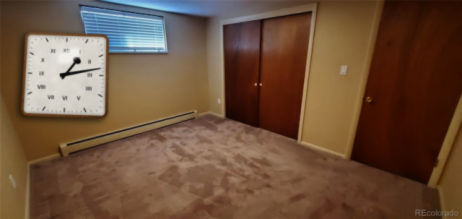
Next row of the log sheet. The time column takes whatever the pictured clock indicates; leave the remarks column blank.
1:13
